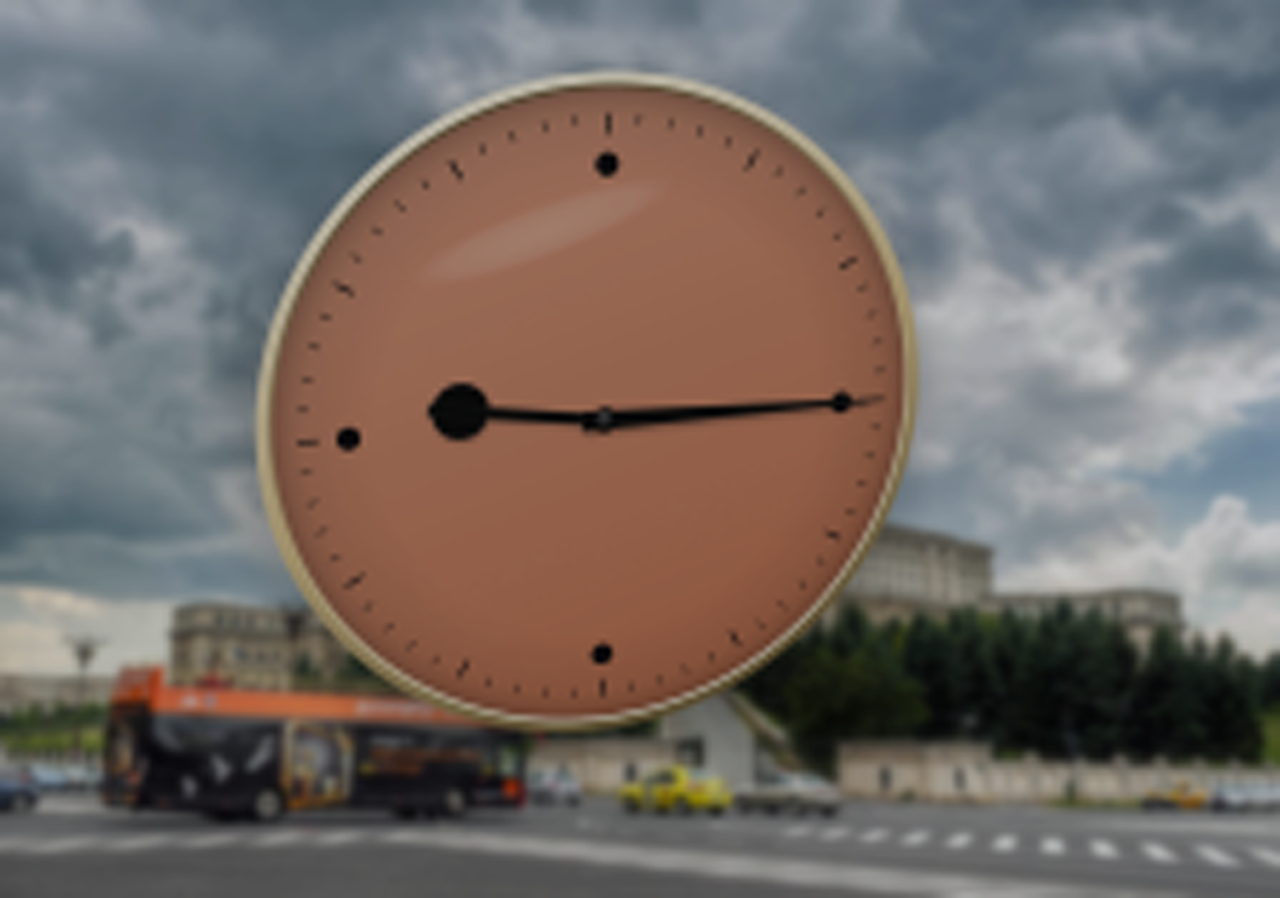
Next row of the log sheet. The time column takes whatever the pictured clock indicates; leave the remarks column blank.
9:15
